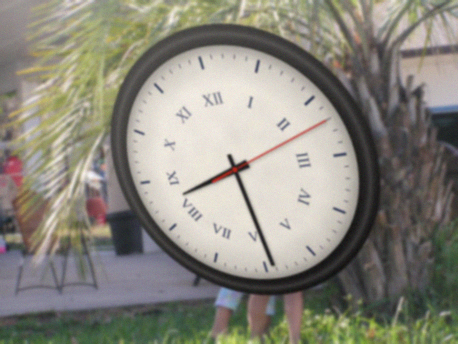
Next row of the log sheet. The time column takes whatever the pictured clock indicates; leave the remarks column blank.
8:29:12
